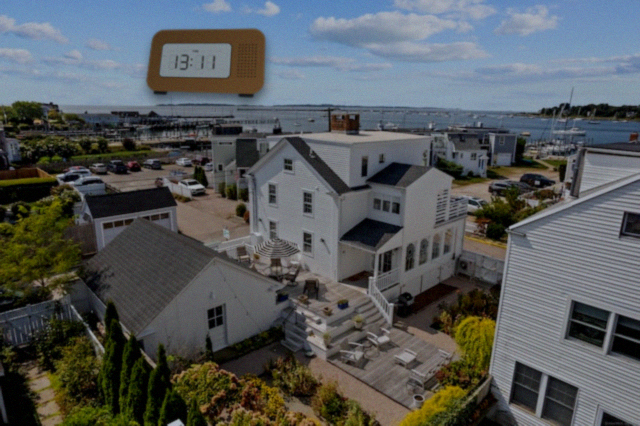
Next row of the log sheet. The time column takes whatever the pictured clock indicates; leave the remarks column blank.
13:11
